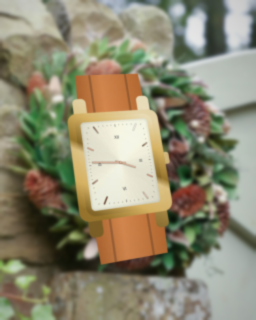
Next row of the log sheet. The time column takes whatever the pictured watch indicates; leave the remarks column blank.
3:46
